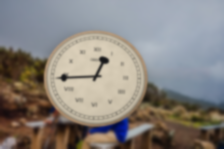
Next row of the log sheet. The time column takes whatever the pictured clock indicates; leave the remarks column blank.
12:44
